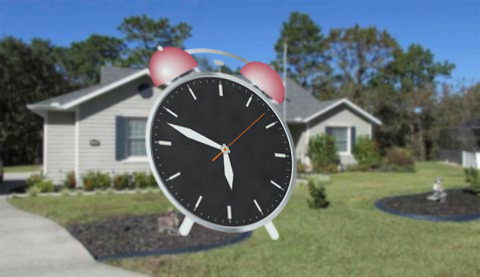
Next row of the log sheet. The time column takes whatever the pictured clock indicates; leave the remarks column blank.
5:48:08
